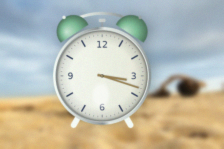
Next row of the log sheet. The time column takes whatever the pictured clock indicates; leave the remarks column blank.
3:18
